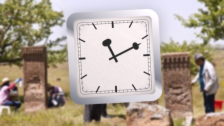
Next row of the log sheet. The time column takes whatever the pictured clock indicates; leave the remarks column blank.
11:11
